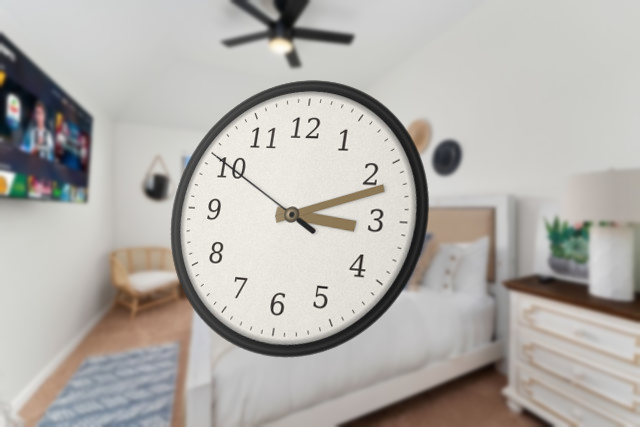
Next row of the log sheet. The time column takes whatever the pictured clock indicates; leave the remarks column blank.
3:11:50
